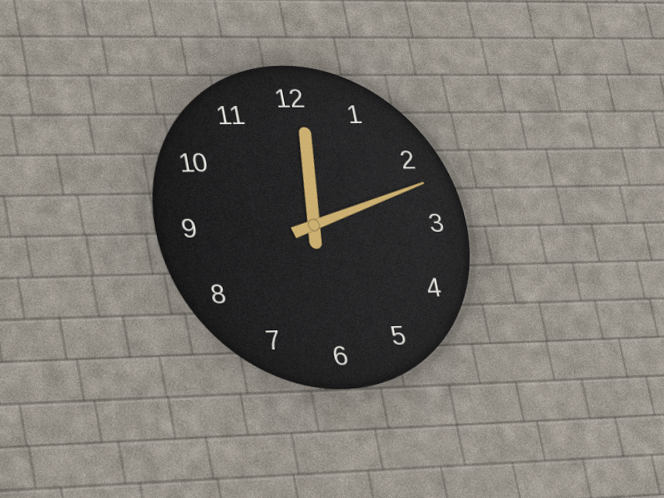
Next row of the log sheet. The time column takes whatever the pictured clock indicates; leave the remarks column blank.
12:12
